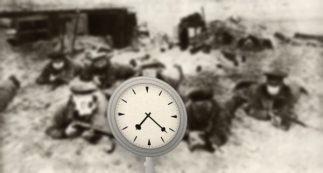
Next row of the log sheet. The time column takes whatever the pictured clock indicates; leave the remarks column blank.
7:22
